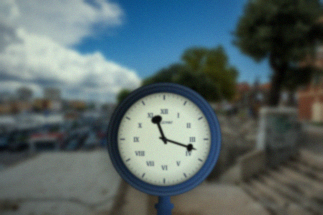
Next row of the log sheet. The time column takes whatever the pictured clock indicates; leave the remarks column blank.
11:18
